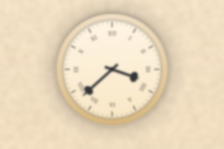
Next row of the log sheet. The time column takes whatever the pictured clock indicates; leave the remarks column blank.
3:38
